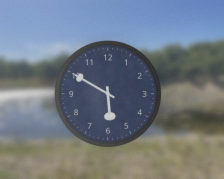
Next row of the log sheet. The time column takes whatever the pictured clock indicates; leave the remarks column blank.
5:50
